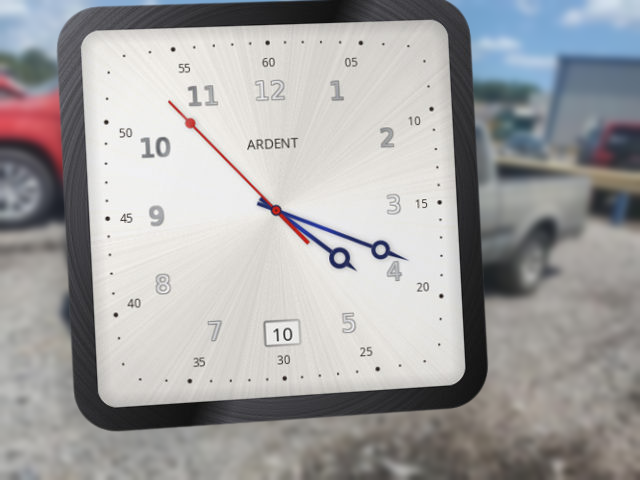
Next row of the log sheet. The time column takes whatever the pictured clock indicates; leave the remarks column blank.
4:18:53
